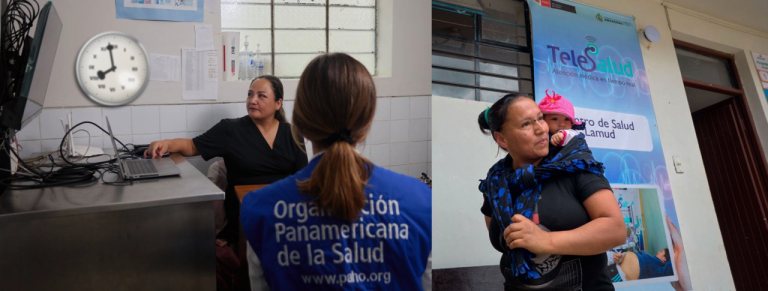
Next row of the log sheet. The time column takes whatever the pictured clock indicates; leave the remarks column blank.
7:58
